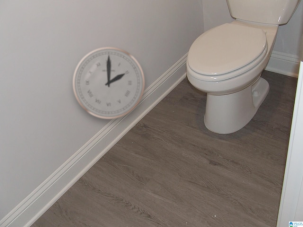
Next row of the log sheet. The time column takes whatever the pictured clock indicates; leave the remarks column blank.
2:00
